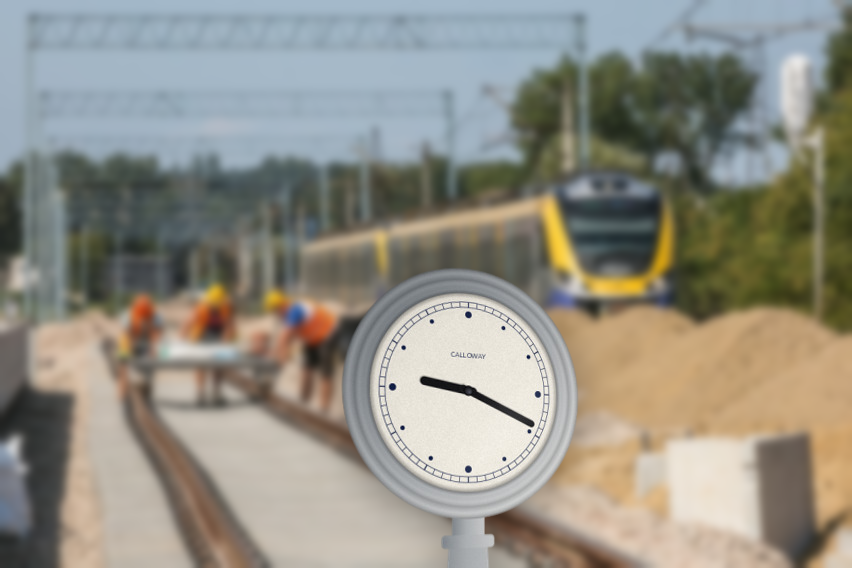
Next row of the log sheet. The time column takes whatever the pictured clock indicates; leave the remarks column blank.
9:19
